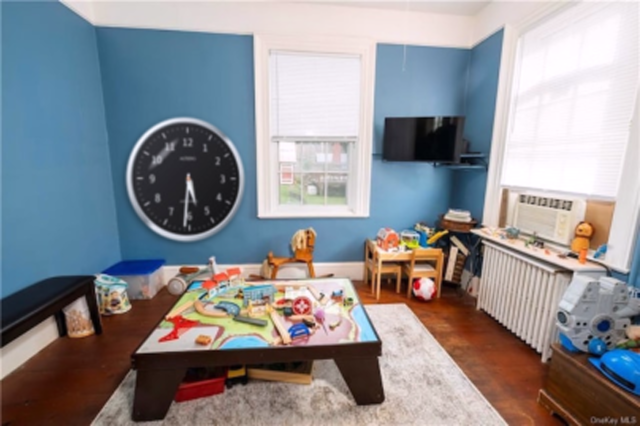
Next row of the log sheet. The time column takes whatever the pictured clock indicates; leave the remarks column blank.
5:31
